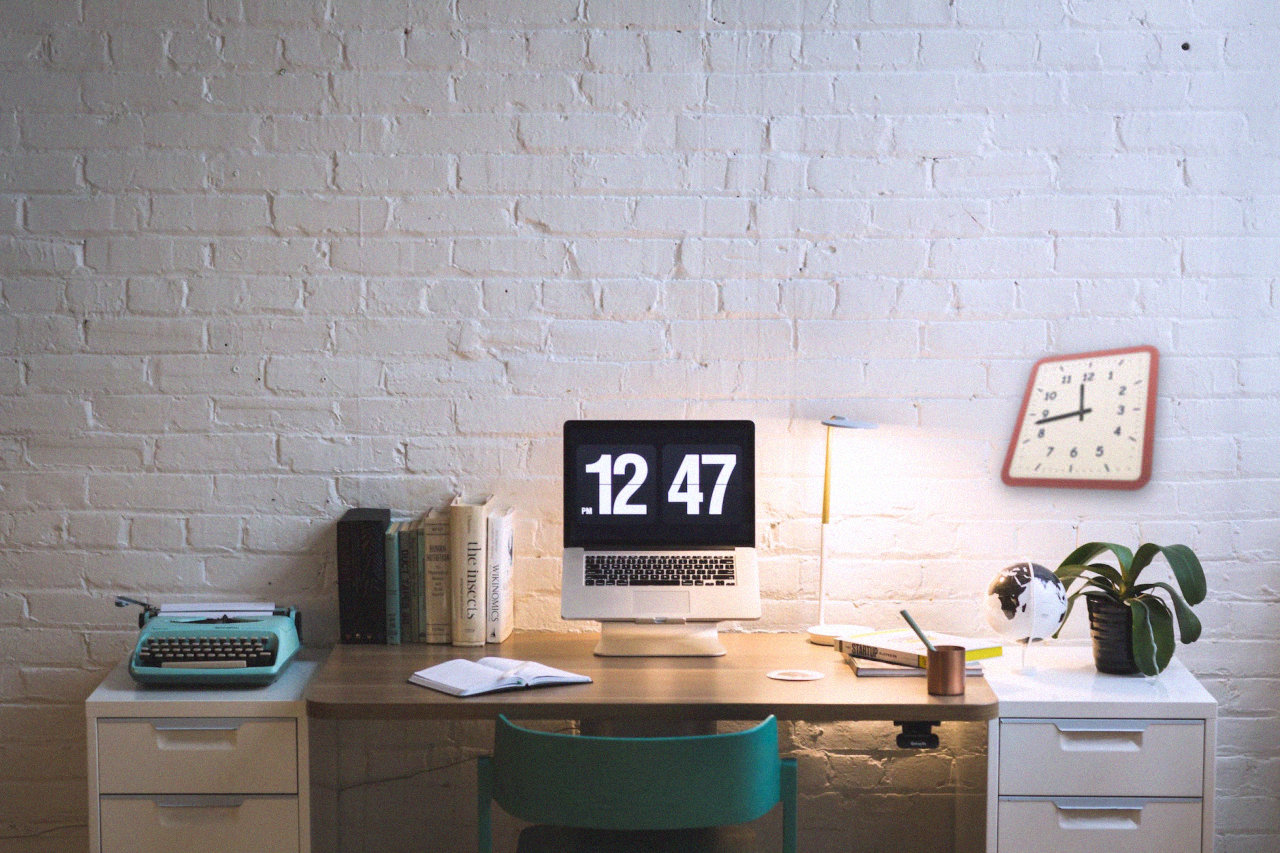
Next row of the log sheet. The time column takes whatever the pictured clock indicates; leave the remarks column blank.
11:43
